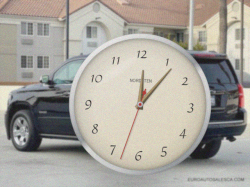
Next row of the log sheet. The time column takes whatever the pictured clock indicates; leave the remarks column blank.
12:06:33
